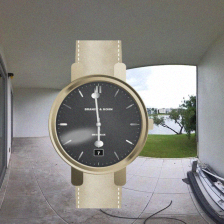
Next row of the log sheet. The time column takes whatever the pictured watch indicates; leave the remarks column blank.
5:59
